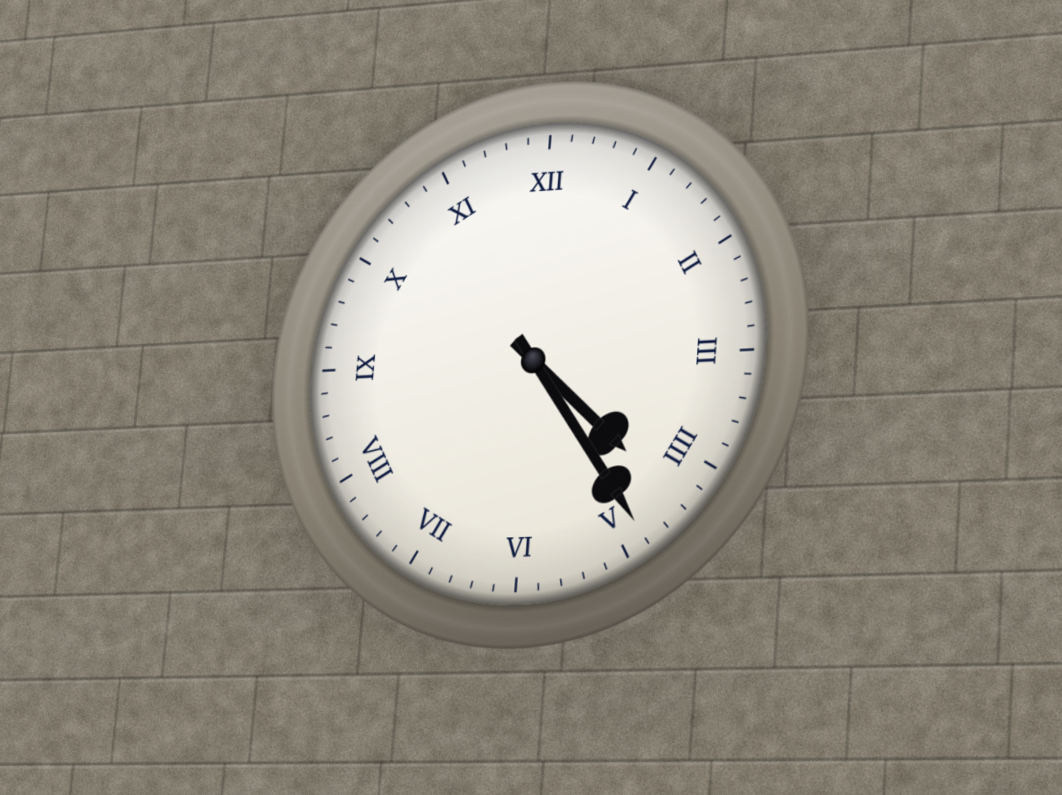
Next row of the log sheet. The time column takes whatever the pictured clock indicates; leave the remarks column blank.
4:24
